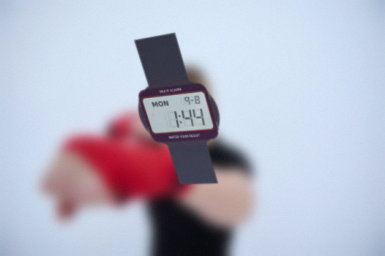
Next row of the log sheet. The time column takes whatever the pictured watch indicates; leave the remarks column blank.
1:44
